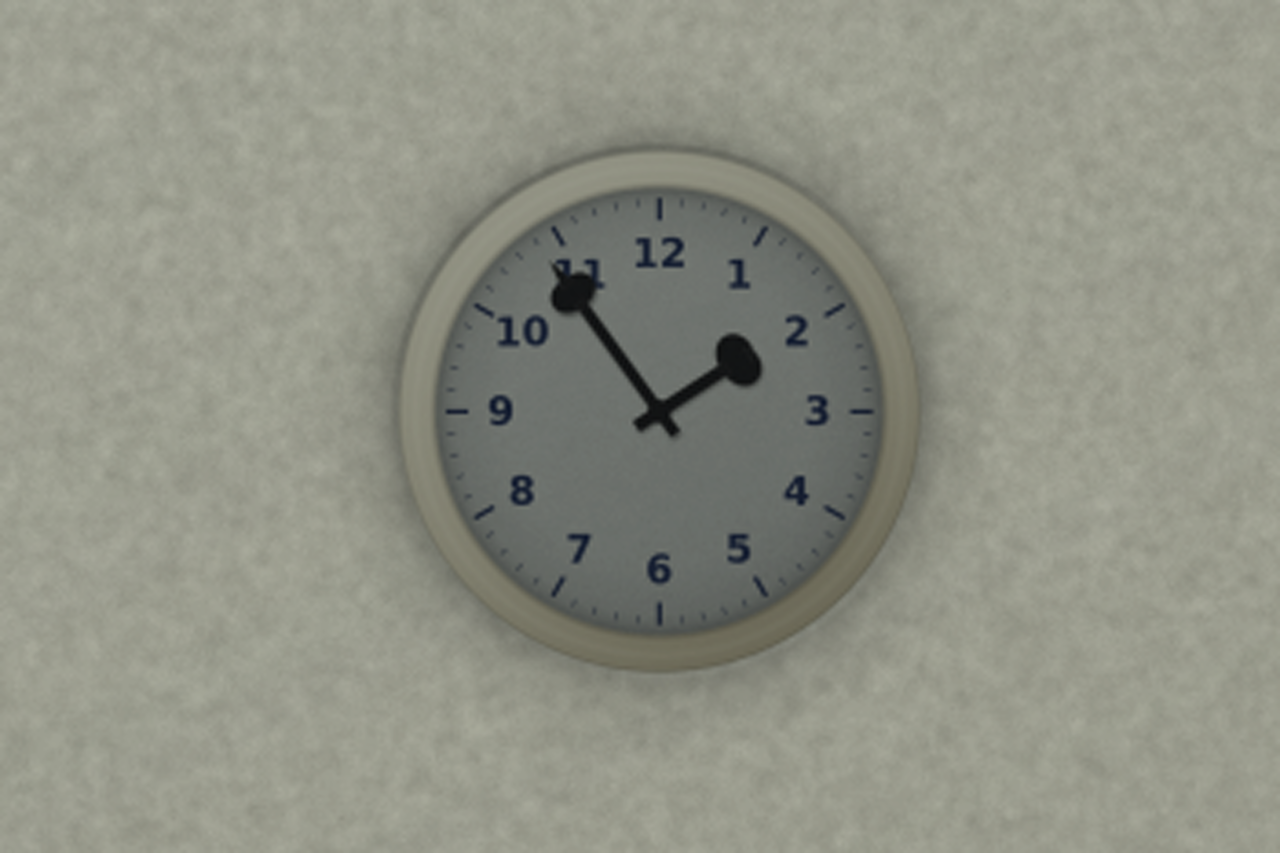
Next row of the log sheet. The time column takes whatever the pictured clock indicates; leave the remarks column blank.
1:54
